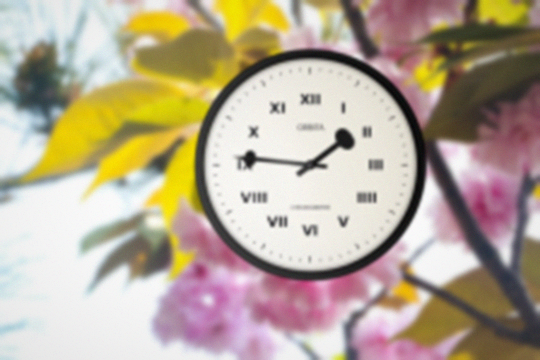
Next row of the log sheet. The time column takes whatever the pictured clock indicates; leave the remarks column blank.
1:46
